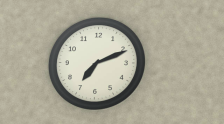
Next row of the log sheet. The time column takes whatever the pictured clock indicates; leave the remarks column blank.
7:11
